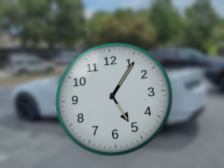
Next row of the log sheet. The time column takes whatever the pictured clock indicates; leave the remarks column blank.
5:06
